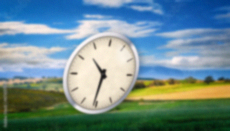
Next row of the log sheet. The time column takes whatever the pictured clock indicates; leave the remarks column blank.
10:31
